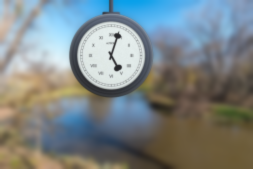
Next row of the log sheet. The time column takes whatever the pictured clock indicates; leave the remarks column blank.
5:03
